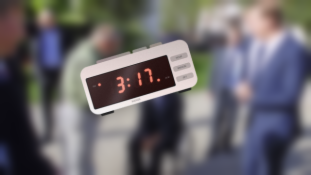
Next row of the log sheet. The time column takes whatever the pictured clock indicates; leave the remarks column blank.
3:17
